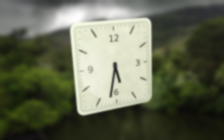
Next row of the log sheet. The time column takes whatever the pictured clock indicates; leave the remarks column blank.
5:32
